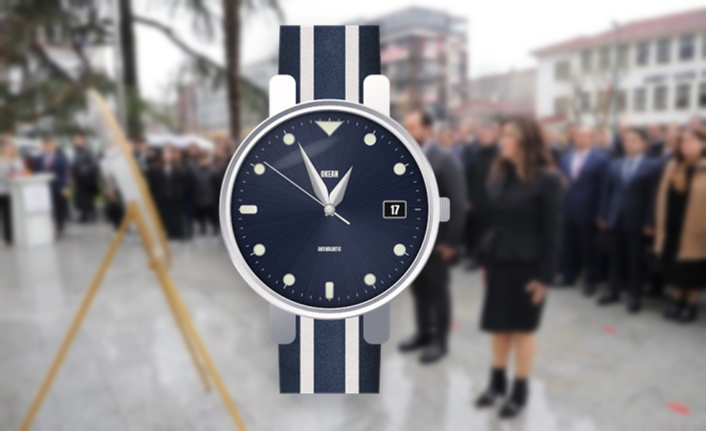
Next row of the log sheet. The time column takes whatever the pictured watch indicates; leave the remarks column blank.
12:55:51
